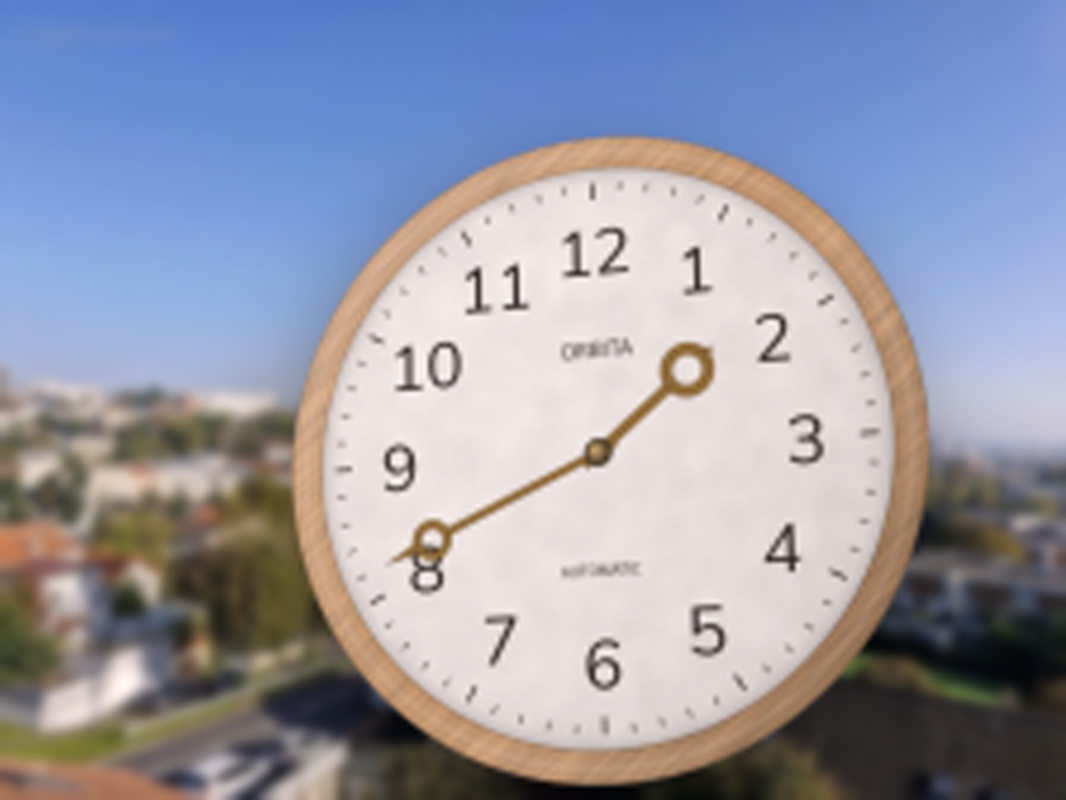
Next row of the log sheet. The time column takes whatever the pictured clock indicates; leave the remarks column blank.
1:41
